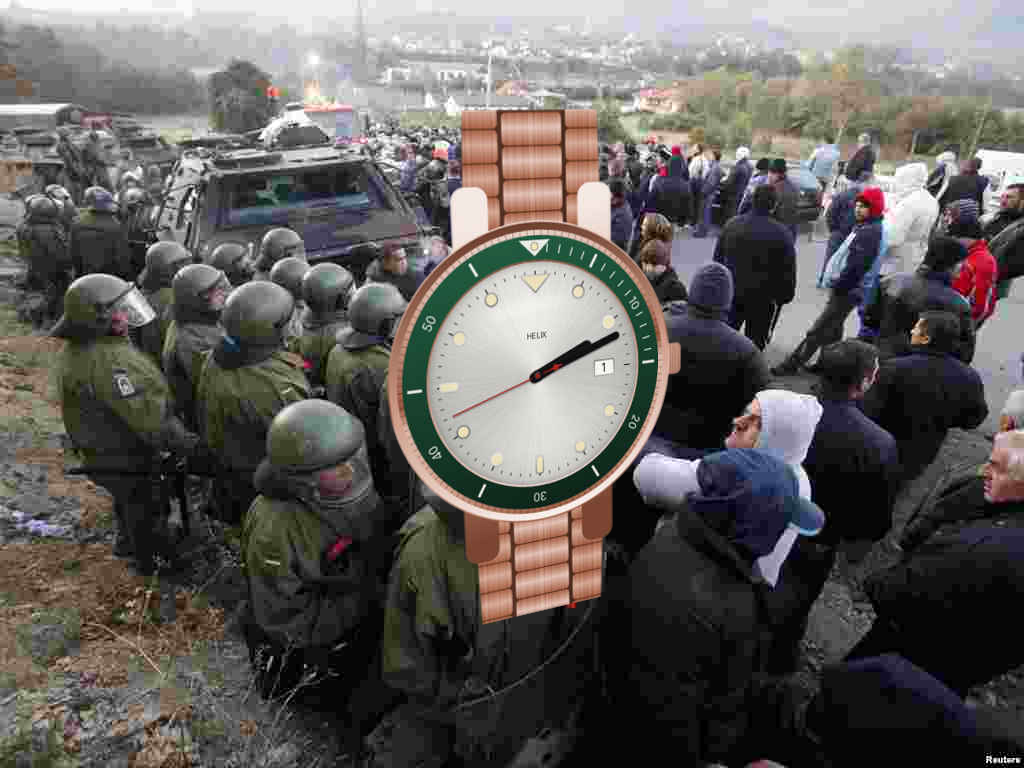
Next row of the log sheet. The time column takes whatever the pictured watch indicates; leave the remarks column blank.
2:11:42
